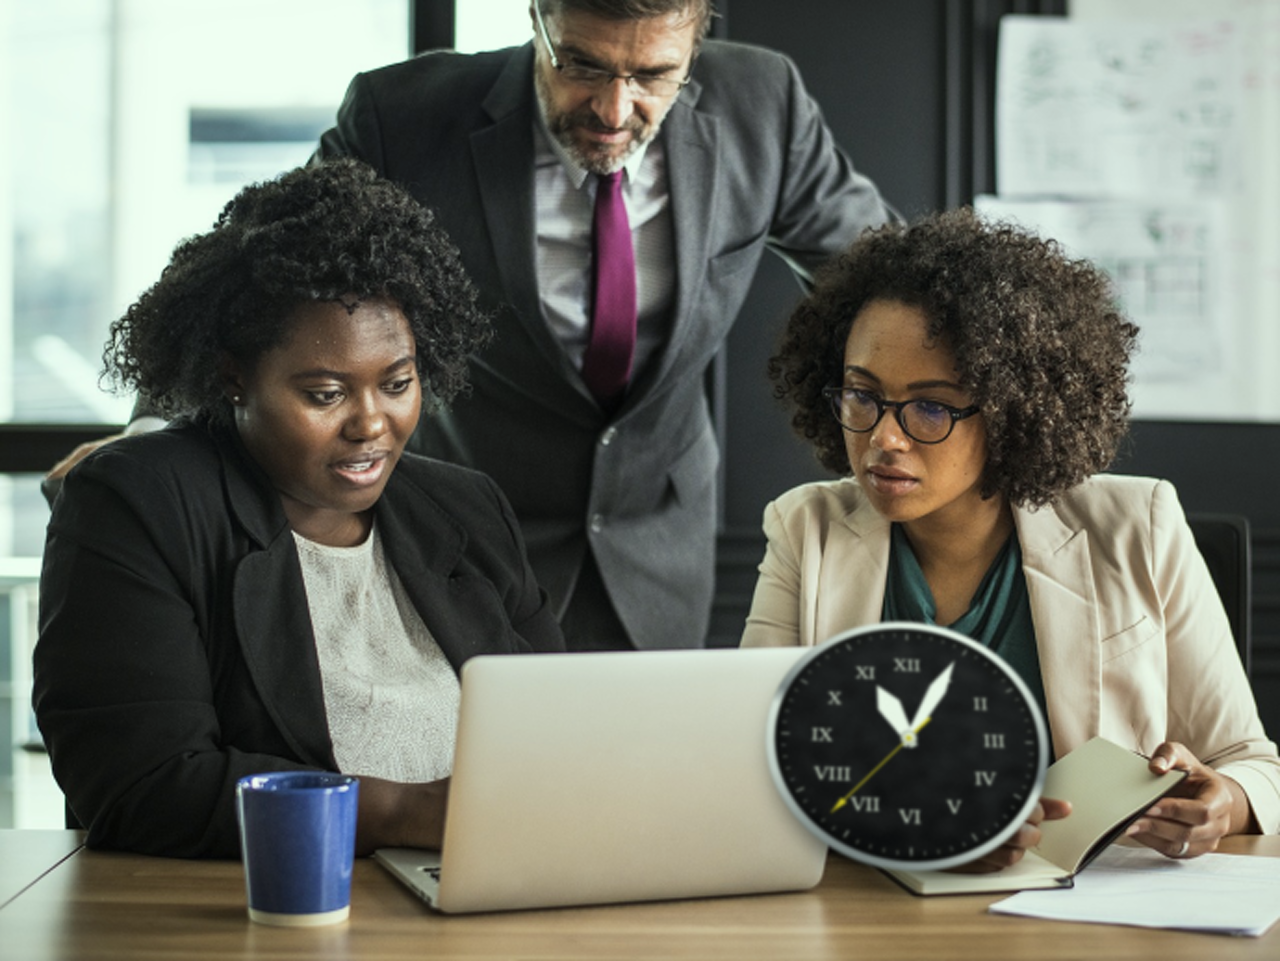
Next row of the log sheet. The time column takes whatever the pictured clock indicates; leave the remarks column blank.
11:04:37
